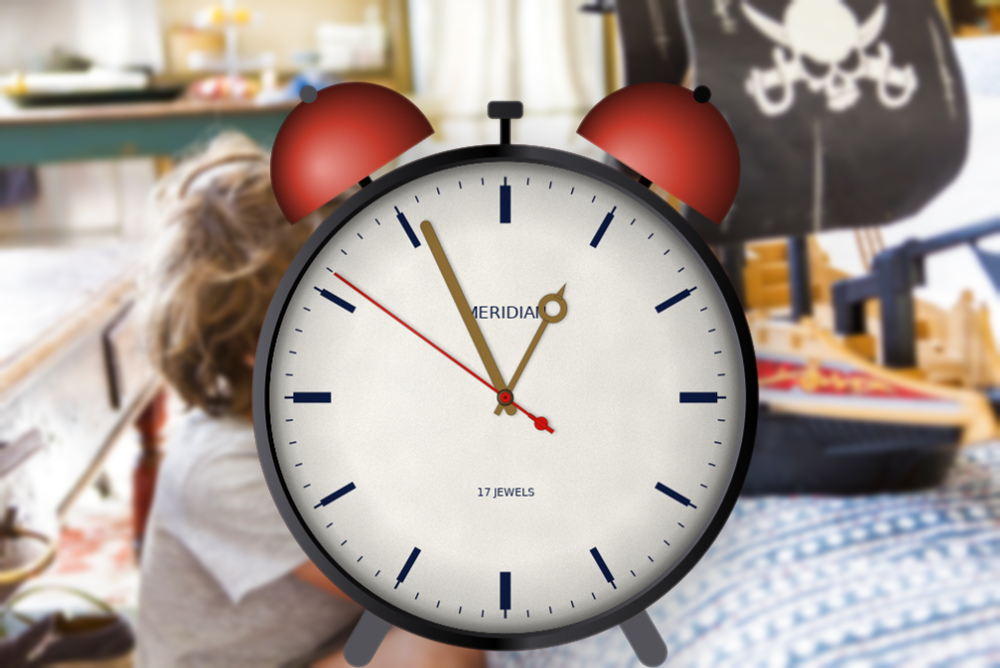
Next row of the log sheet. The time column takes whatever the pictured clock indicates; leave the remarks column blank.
12:55:51
